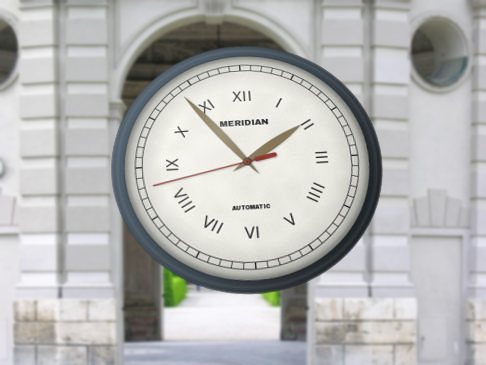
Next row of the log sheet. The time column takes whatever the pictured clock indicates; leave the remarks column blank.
1:53:43
